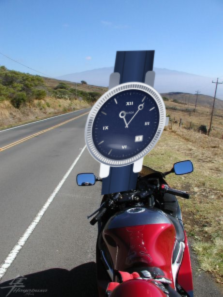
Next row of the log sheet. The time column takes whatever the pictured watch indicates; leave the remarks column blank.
11:06
